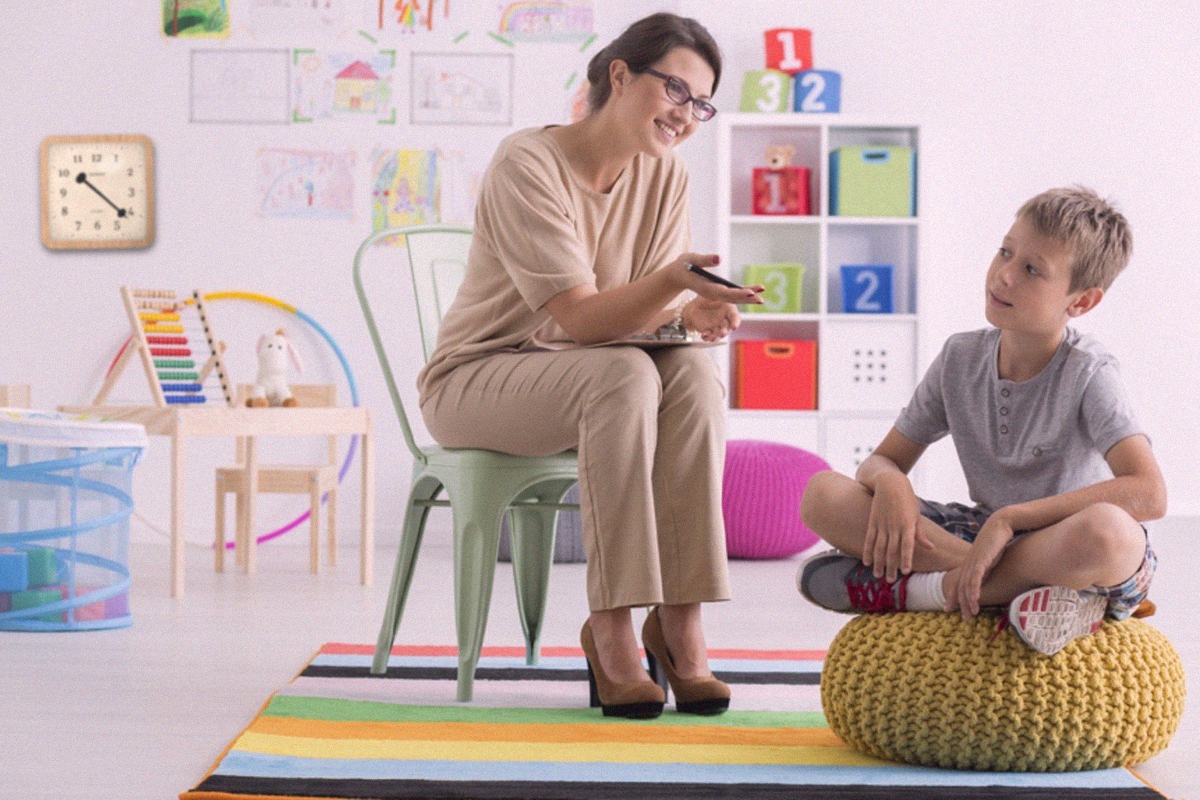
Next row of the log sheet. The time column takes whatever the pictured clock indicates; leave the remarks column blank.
10:22
